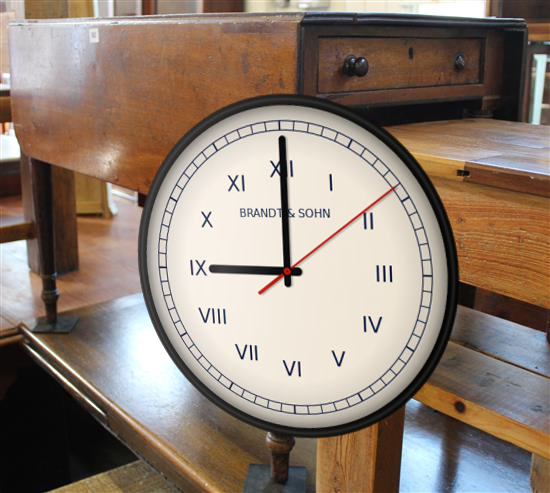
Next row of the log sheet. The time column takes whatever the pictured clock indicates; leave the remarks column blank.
9:00:09
